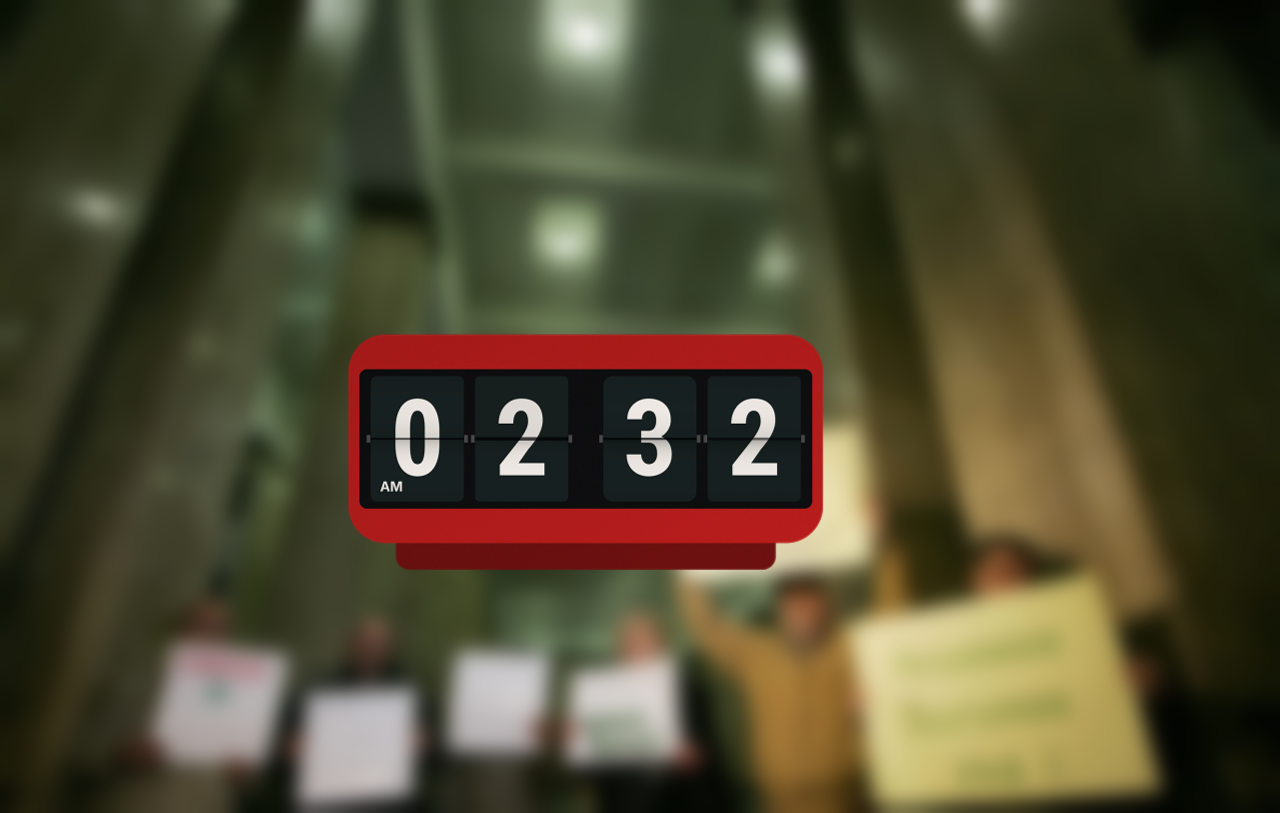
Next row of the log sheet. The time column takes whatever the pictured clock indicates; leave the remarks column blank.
2:32
